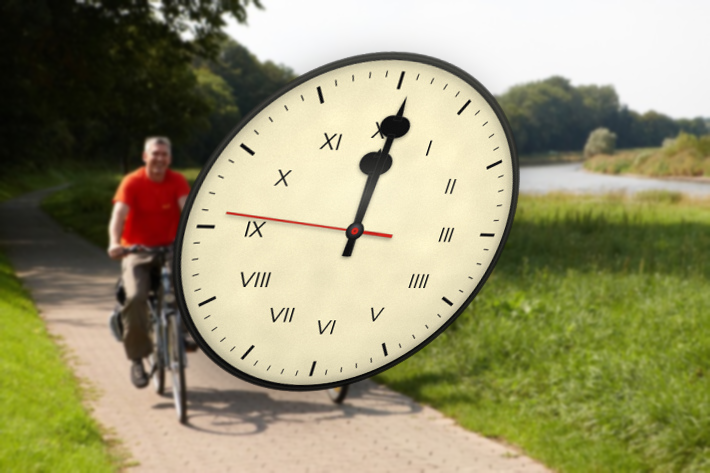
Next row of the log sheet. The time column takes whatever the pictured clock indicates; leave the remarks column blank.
12:00:46
